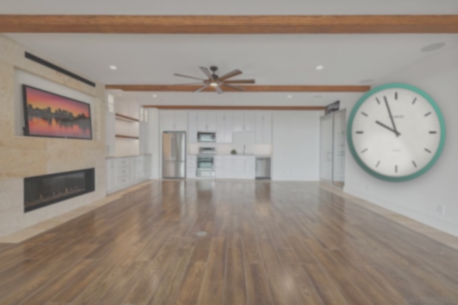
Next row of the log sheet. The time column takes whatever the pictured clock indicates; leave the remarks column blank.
9:57
